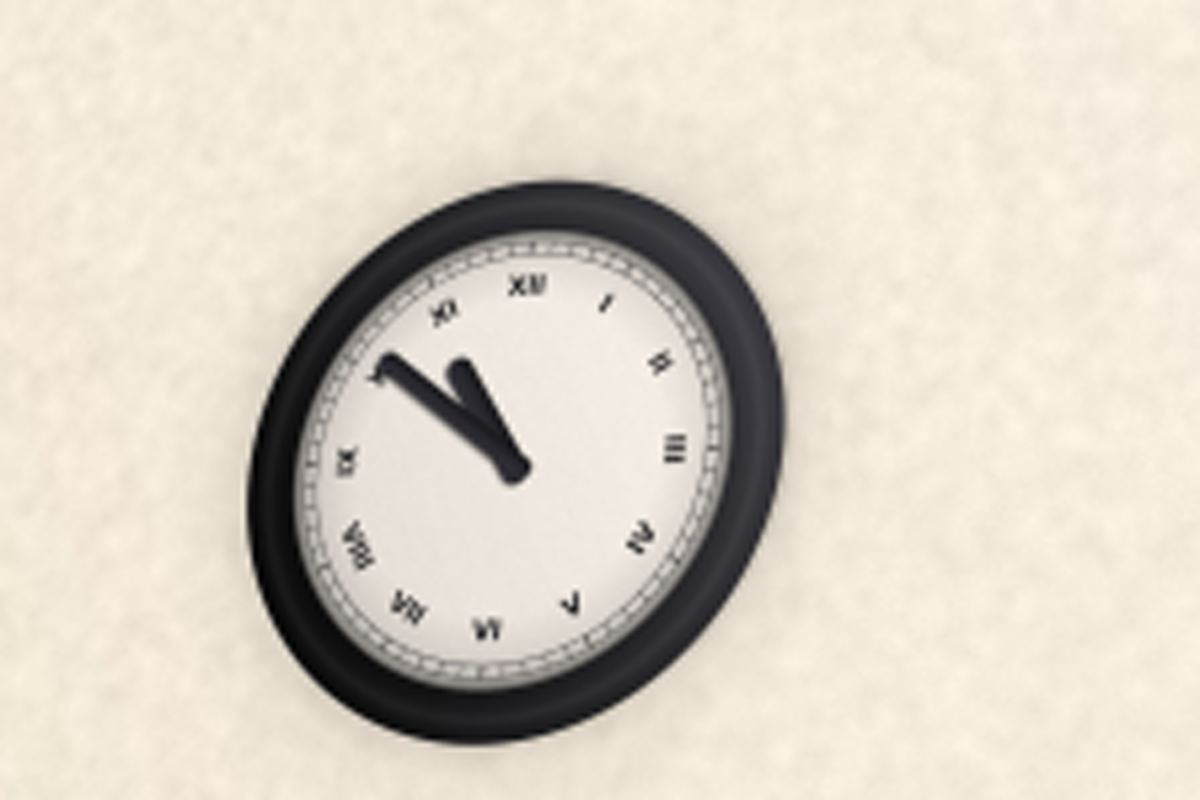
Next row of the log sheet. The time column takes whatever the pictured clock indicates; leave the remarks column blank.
10:51
